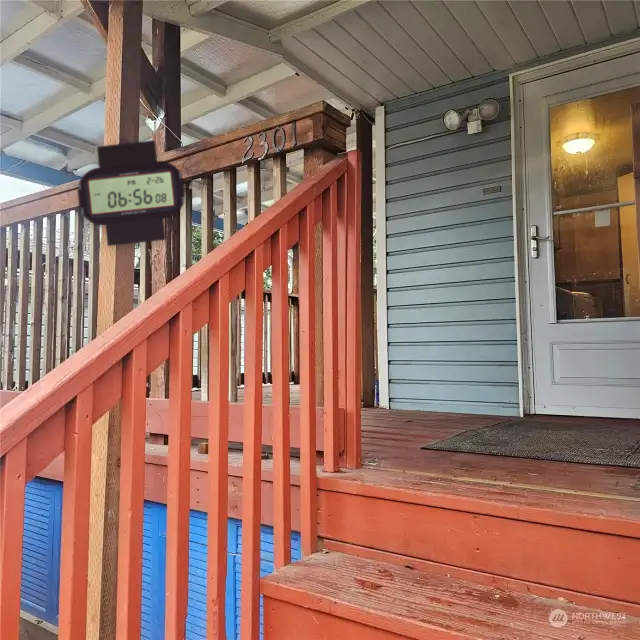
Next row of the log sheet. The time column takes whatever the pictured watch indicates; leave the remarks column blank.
6:56
